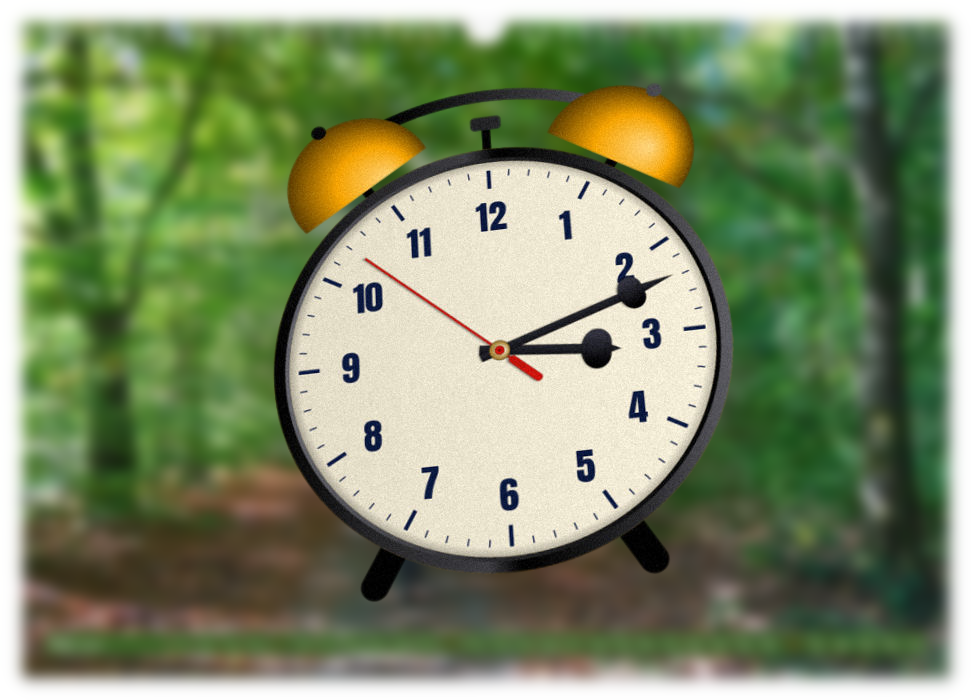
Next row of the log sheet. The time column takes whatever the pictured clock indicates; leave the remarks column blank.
3:11:52
